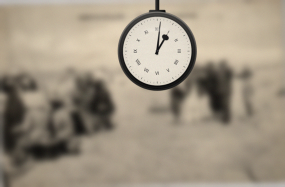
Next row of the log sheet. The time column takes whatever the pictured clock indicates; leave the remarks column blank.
1:01
